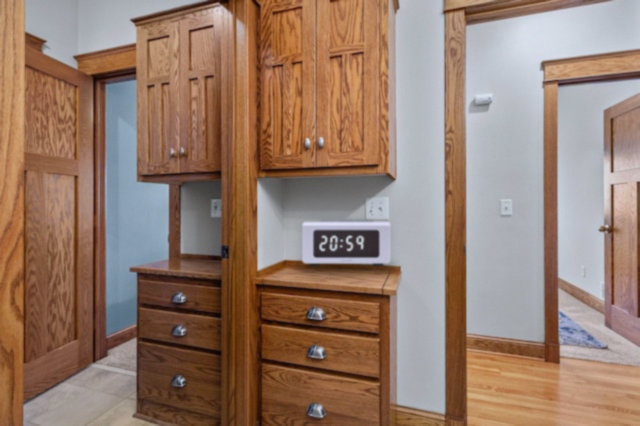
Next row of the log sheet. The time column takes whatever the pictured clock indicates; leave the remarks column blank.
20:59
